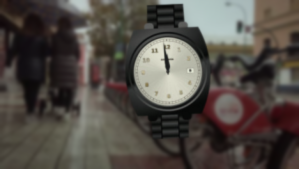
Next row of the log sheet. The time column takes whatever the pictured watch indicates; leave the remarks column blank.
11:59
